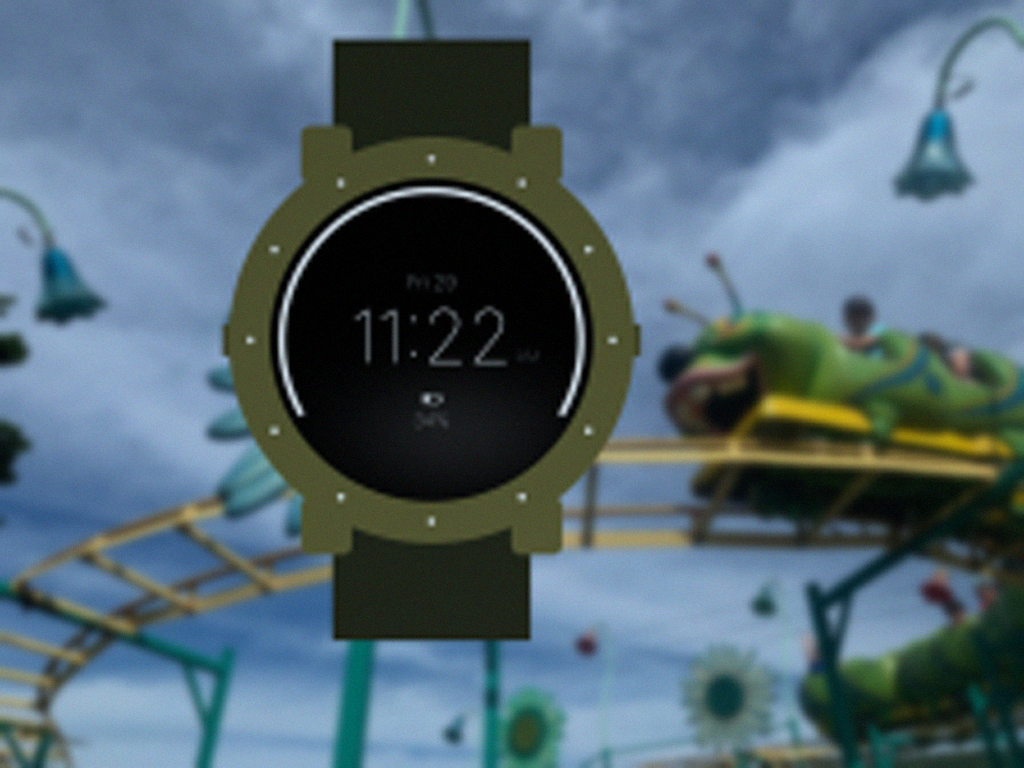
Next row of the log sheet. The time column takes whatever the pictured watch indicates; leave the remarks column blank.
11:22
